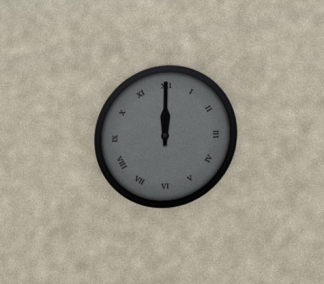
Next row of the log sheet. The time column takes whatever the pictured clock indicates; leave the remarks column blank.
12:00
